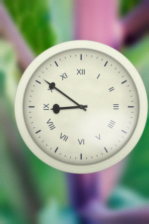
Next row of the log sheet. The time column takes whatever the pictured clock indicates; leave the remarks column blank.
8:51
